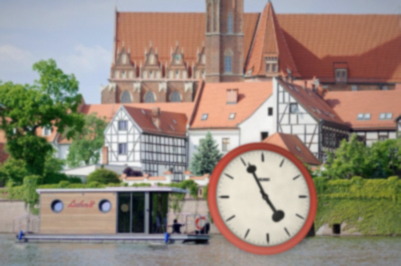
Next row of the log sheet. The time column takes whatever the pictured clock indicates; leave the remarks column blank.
4:56
